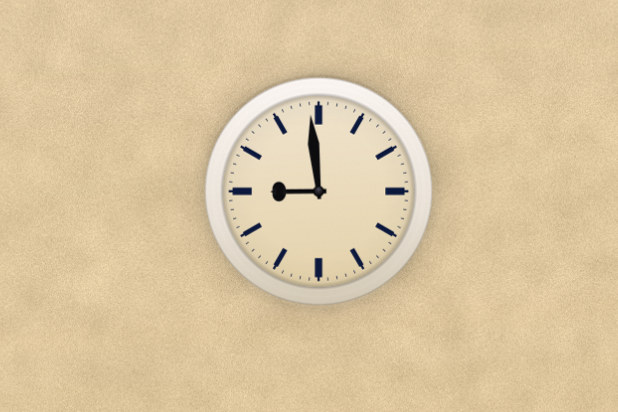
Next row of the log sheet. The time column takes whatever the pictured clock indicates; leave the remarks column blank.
8:59
